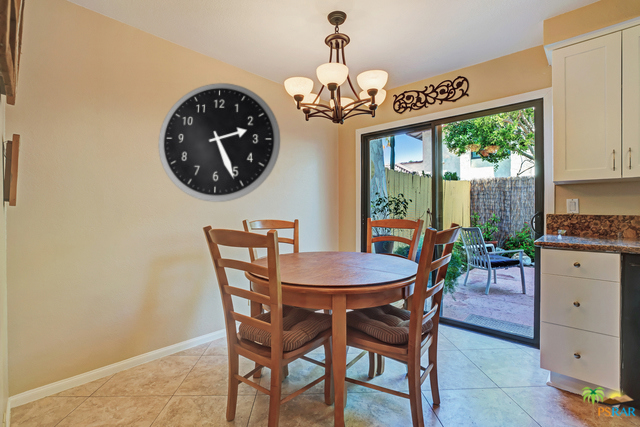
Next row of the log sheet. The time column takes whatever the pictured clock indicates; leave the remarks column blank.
2:26
